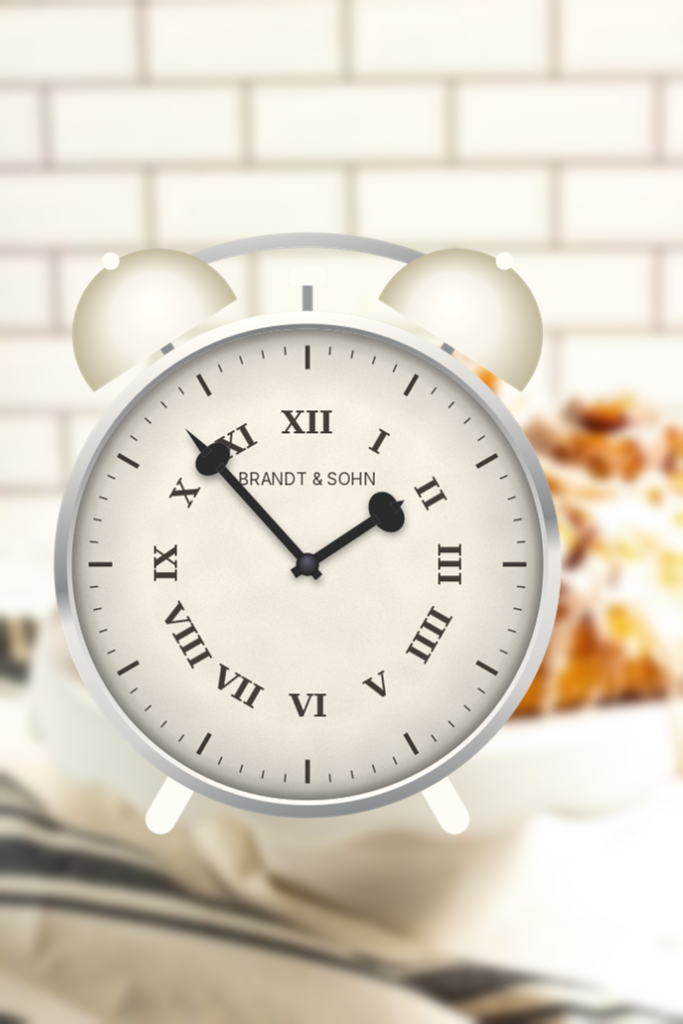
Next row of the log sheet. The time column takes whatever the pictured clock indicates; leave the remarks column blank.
1:53
